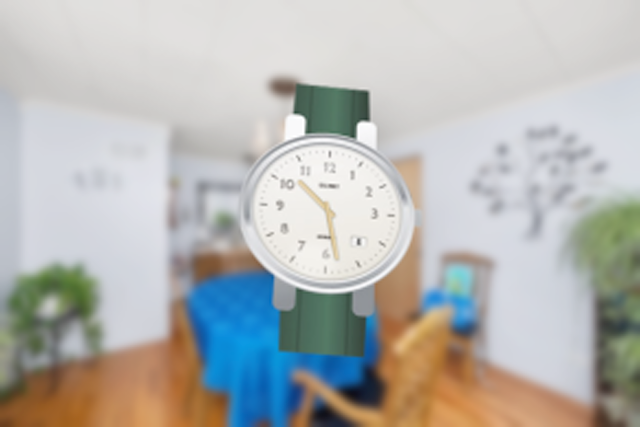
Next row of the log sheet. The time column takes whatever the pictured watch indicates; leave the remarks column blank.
10:28
